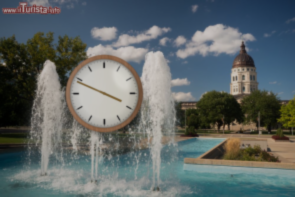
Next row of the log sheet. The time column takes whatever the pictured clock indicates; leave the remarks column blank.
3:49
